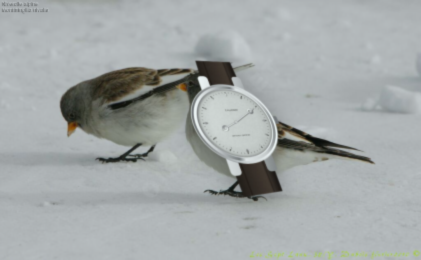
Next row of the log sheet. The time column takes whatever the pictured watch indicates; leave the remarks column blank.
8:10
